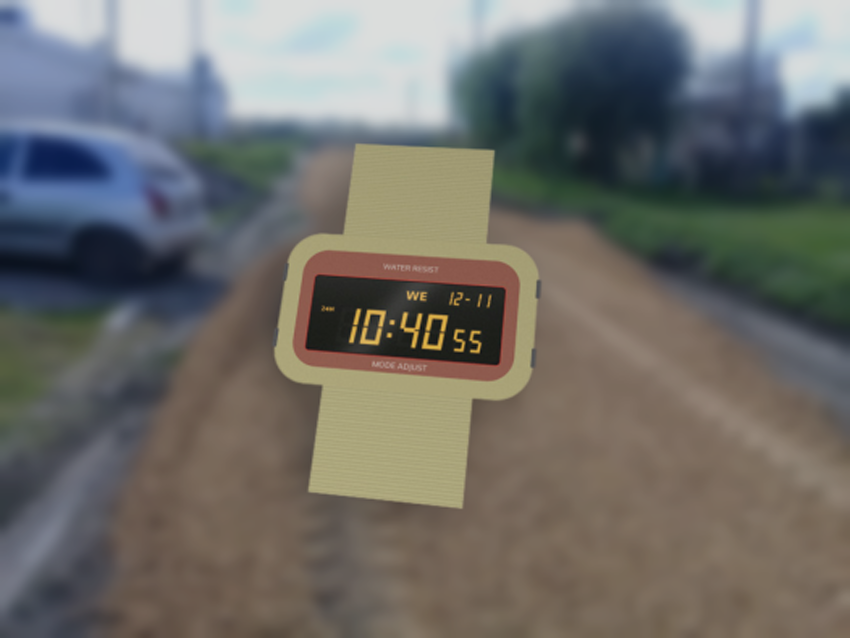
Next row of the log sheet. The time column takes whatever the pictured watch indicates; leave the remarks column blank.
10:40:55
